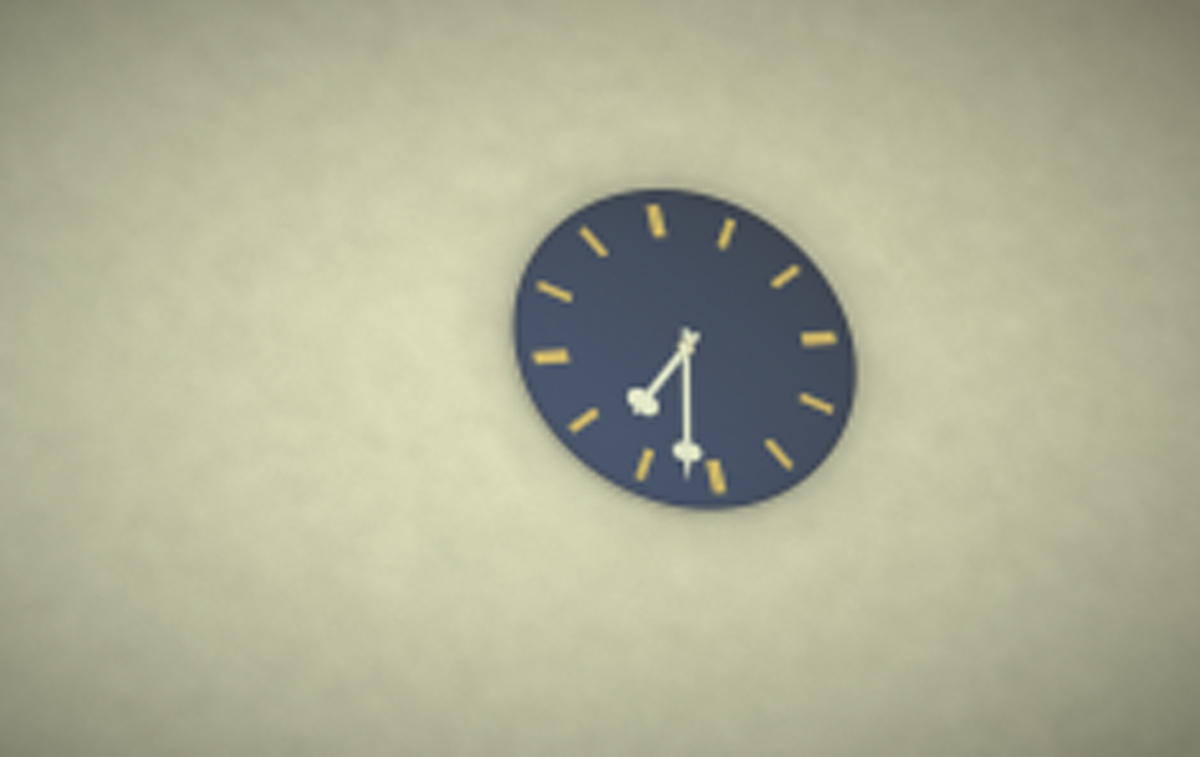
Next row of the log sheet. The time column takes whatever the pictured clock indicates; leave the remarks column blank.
7:32
